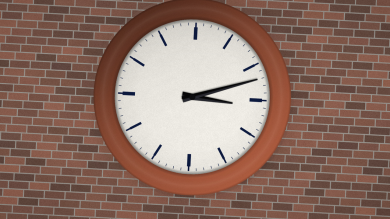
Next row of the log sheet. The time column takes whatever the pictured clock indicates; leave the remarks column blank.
3:12
